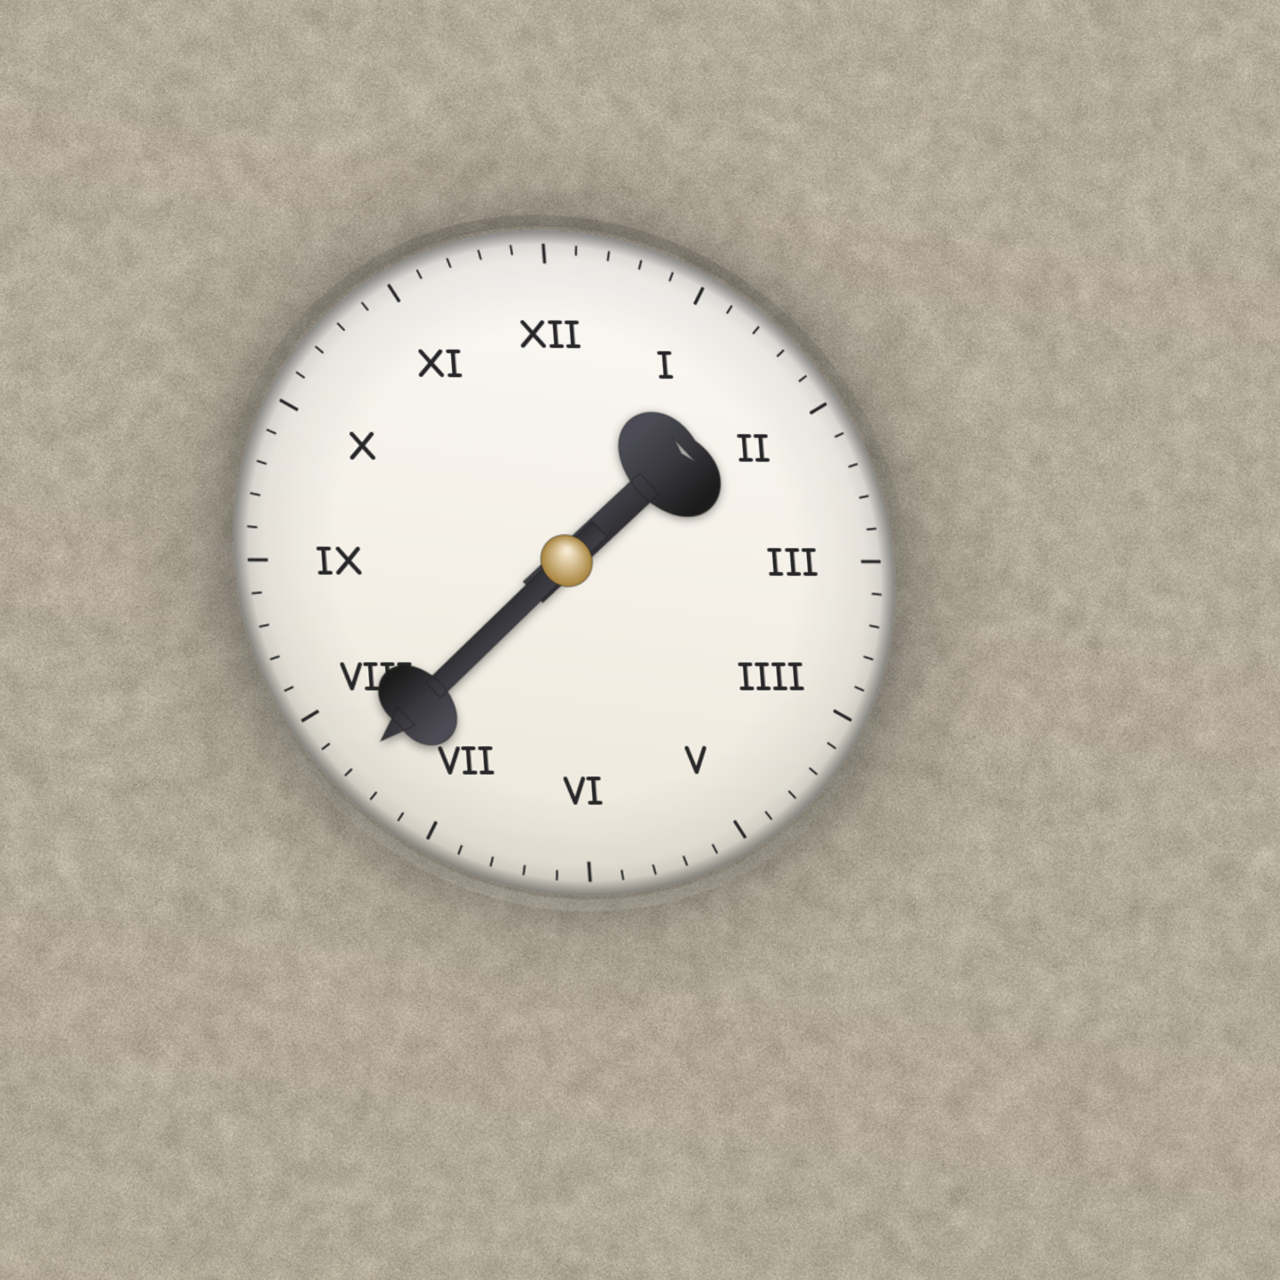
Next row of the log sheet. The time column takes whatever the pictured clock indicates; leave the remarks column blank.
1:38
